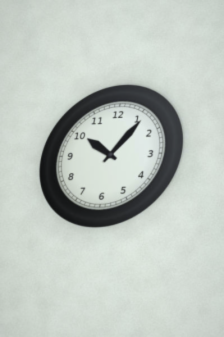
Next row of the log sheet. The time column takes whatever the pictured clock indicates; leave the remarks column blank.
10:06
